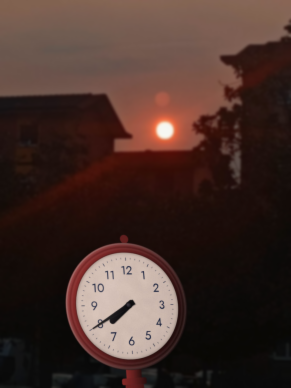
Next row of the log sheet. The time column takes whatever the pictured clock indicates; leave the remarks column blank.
7:40
